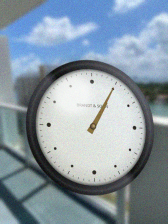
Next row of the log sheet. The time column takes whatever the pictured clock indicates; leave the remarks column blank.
1:05
